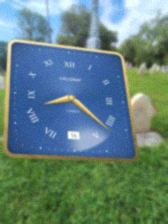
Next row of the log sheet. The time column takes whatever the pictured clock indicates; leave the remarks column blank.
8:22
